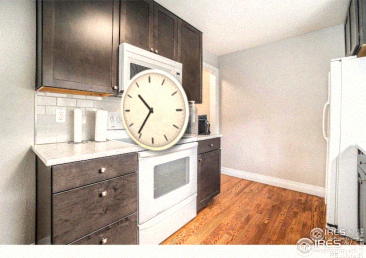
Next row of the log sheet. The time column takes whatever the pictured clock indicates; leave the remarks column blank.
10:36
